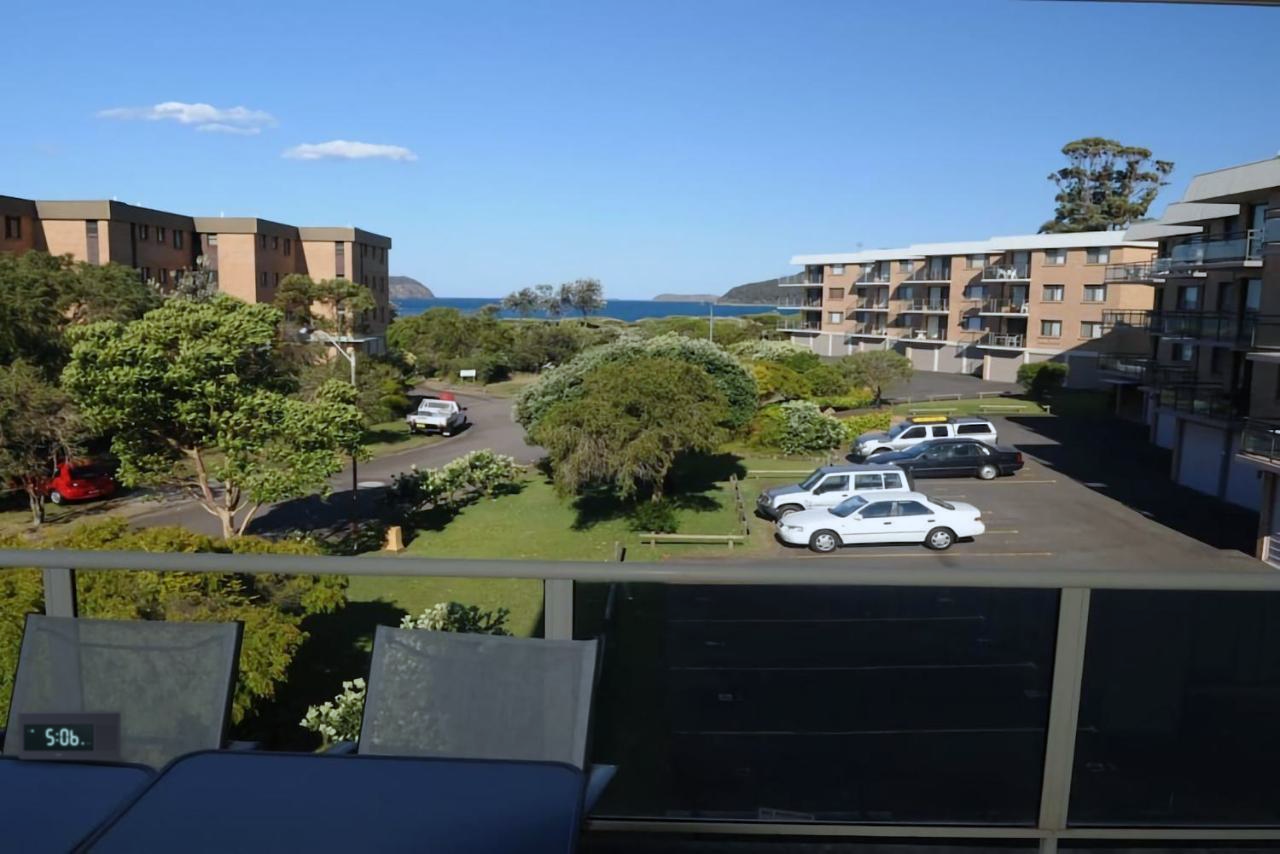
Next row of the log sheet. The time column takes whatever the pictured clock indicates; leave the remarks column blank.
5:06
